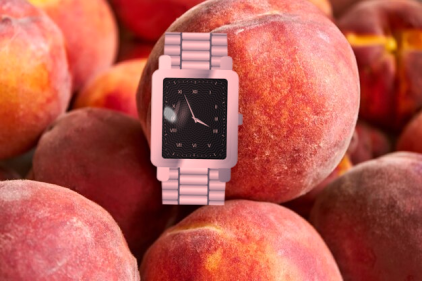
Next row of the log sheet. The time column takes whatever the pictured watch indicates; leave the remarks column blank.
3:56
